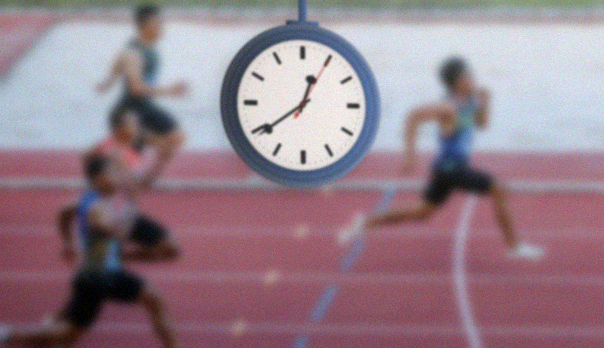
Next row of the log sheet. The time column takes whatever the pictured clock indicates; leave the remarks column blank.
12:39:05
